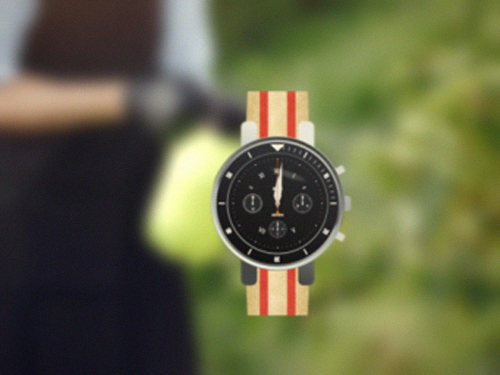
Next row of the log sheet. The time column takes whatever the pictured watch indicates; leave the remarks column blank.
12:01
